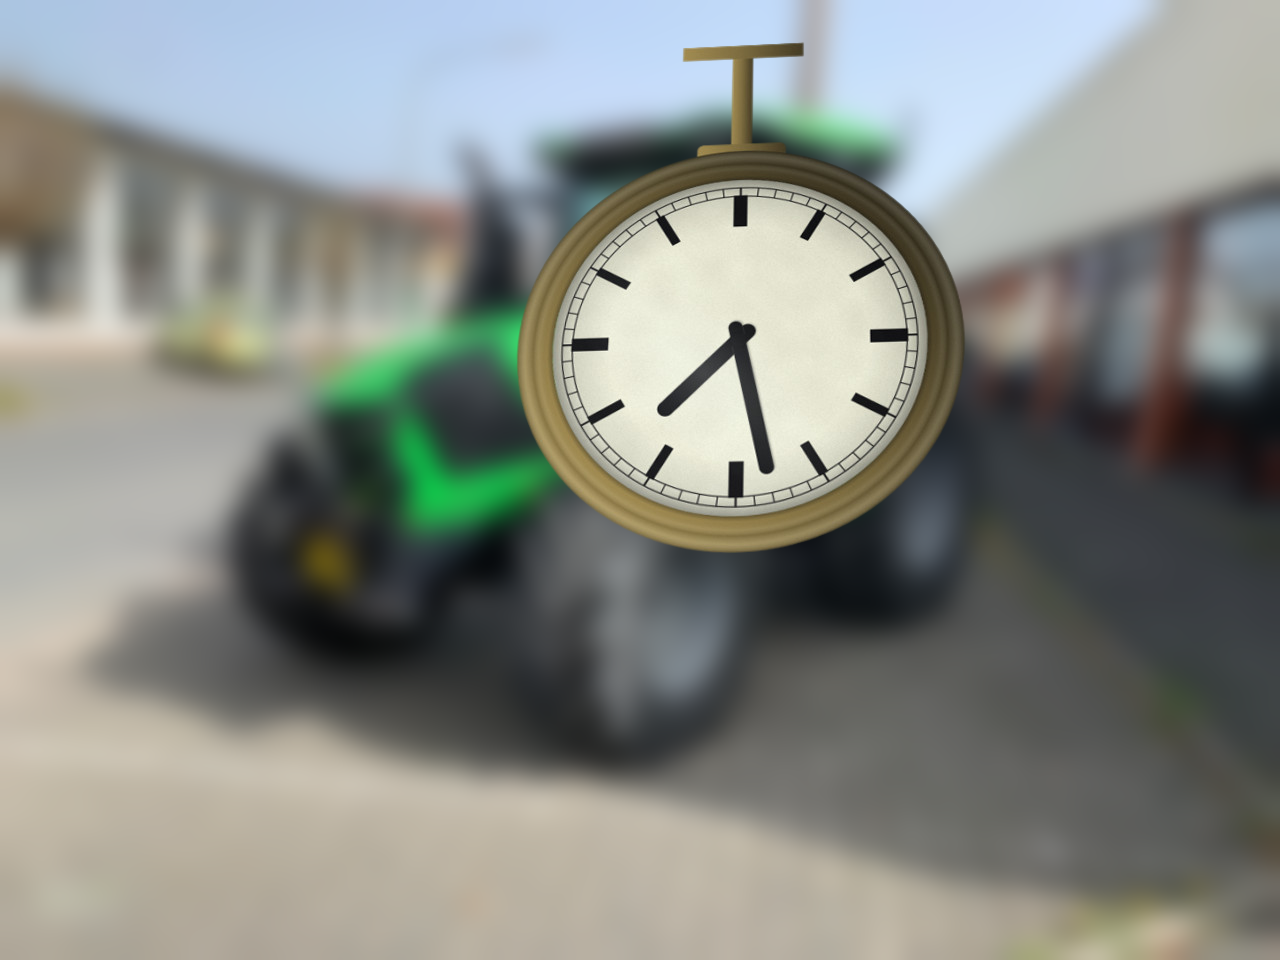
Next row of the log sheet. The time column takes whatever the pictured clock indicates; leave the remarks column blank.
7:28
